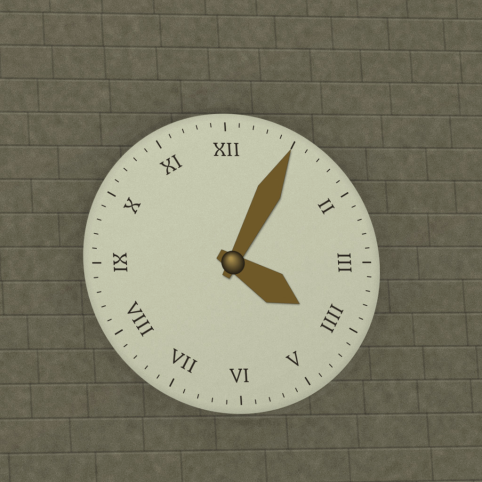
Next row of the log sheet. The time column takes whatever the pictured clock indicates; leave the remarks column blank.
4:05
